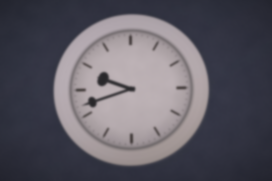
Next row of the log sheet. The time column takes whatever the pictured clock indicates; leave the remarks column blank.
9:42
